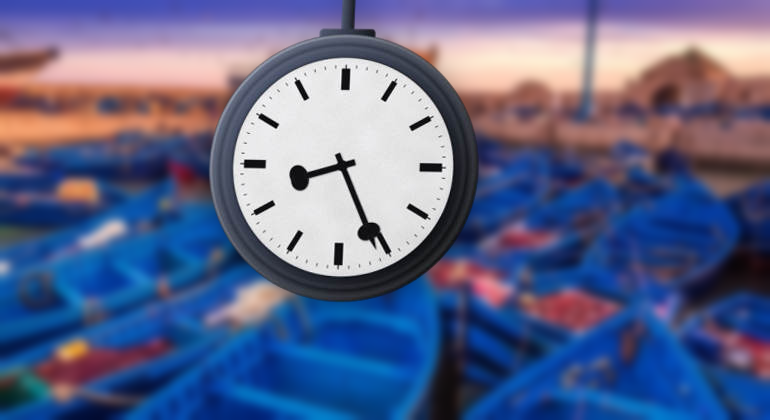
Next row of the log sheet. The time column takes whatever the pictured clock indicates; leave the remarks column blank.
8:26
